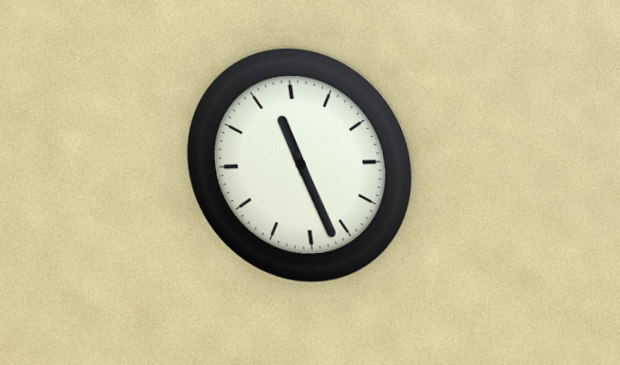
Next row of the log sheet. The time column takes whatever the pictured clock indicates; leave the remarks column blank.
11:27
